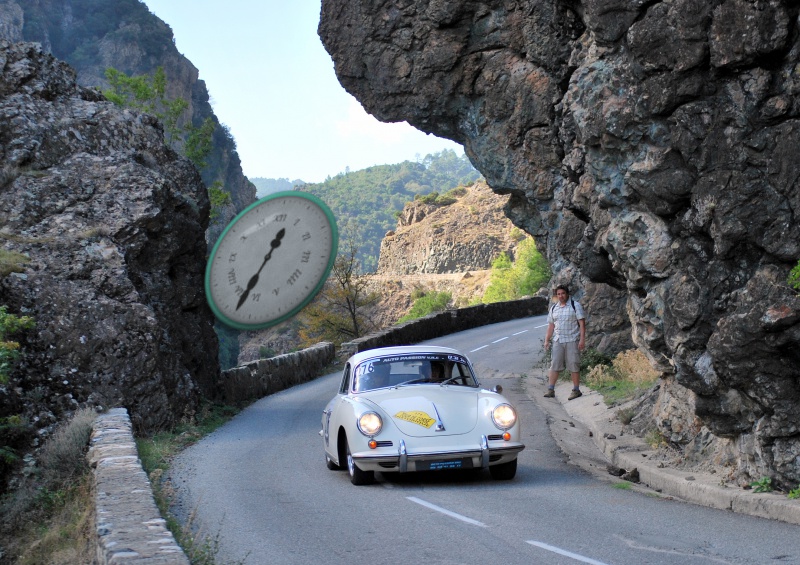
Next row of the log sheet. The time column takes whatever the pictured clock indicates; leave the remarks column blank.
12:33
